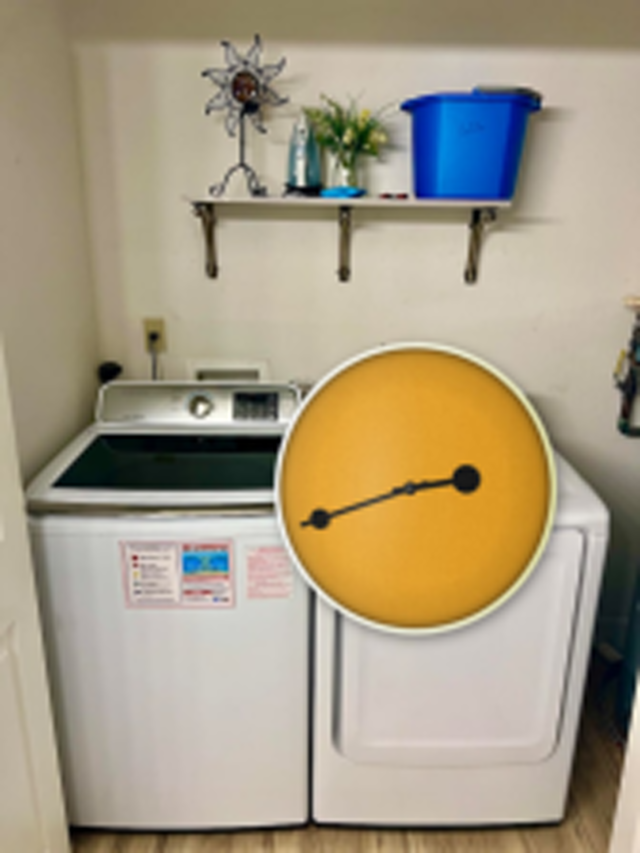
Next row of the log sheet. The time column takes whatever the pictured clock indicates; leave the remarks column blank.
2:42
